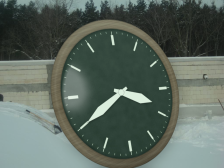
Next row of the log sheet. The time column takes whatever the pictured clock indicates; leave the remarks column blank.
3:40
